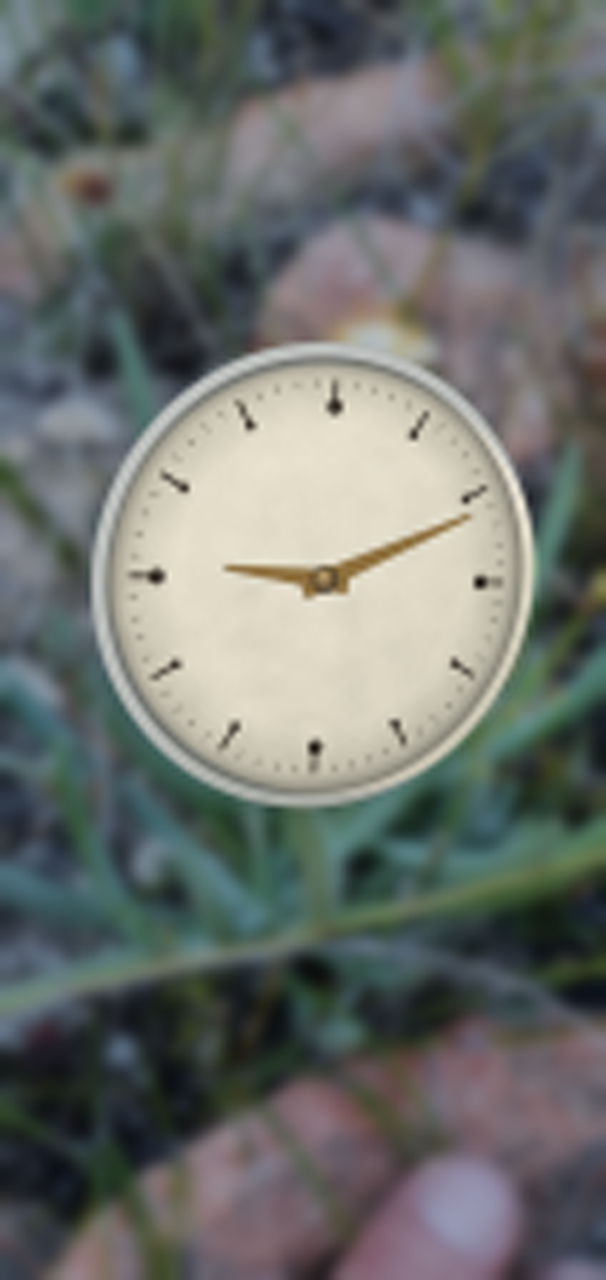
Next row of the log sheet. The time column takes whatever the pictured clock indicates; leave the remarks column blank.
9:11
